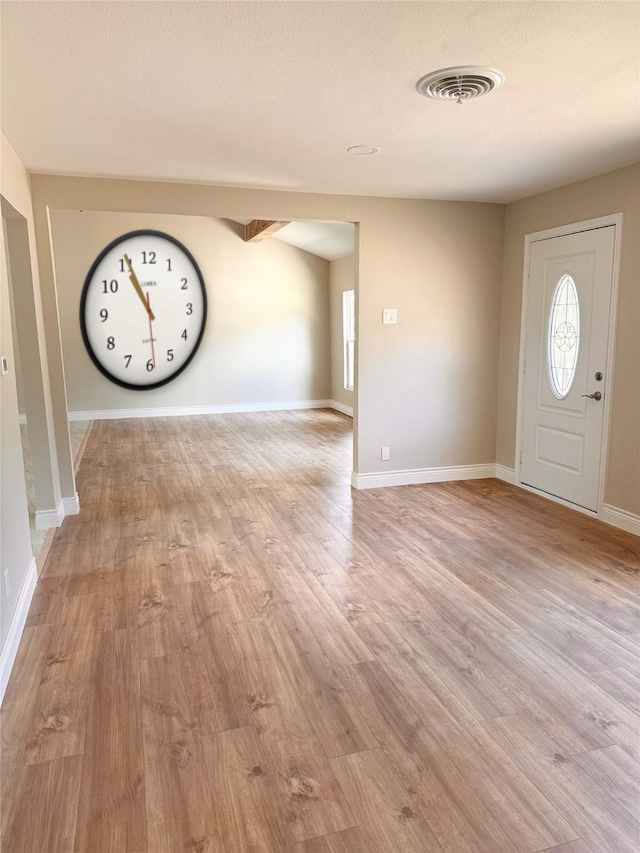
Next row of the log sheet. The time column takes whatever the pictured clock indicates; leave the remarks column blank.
10:55:29
